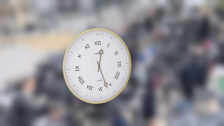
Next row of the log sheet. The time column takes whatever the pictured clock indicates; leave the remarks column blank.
12:27
